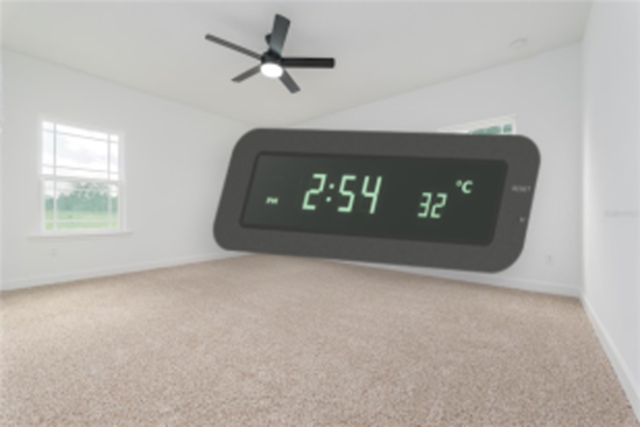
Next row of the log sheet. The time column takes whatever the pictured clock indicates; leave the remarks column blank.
2:54
